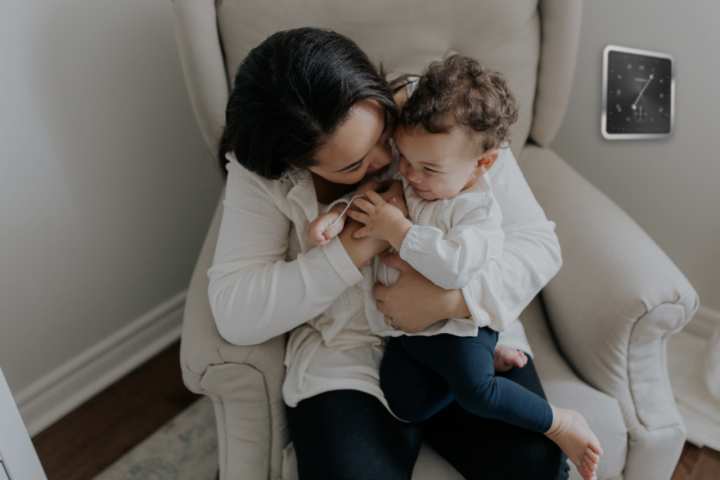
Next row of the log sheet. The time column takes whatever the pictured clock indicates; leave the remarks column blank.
7:06
